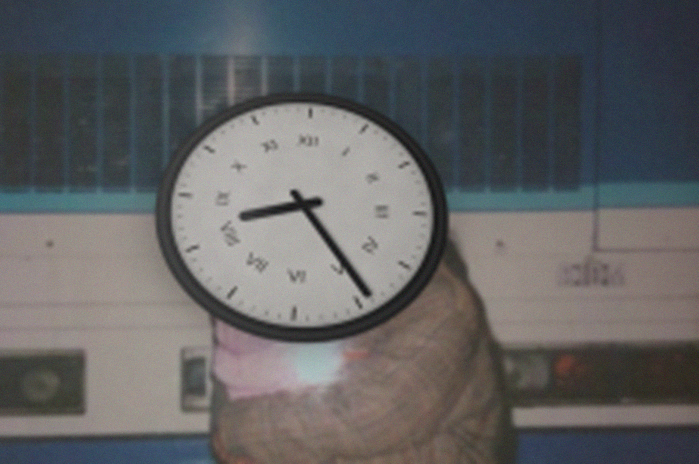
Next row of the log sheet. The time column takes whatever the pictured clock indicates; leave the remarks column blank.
8:24
